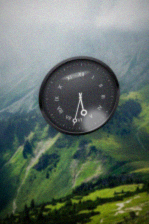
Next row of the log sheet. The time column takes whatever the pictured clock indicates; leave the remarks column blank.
5:32
